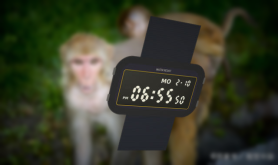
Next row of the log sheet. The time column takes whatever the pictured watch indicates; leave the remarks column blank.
6:55:50
